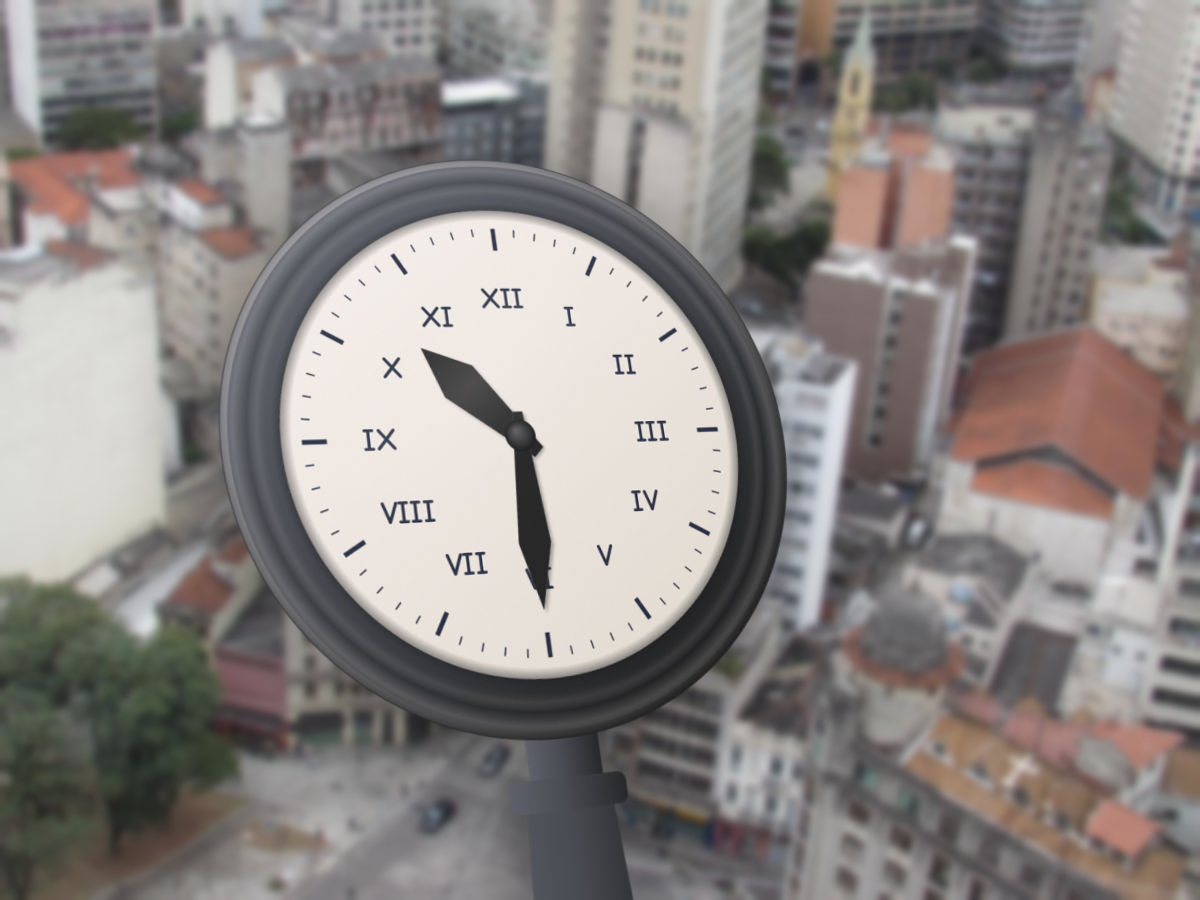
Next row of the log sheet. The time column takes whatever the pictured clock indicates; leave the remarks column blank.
10:30
